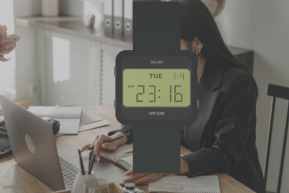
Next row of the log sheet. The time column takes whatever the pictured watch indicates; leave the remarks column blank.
23:16
